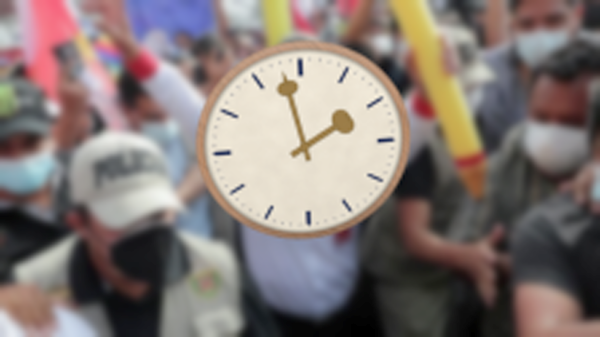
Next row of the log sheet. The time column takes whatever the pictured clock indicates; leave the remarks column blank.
1:58
